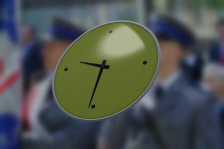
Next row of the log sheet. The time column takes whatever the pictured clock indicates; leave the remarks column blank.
9:31
